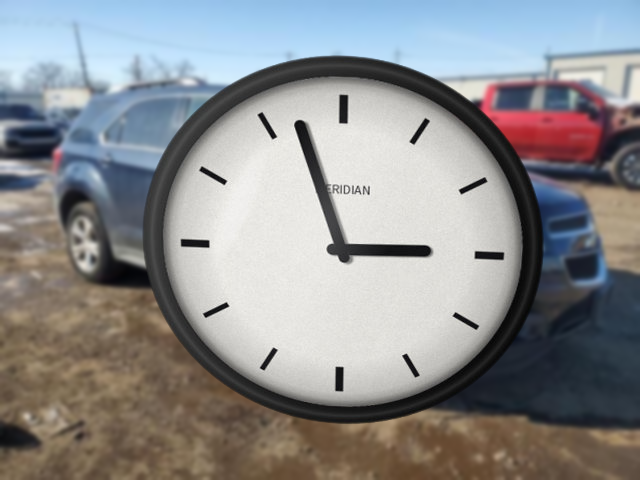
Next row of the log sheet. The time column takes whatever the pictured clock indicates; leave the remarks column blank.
2:57
